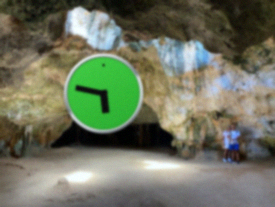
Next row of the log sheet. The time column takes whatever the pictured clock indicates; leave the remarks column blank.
5:47
